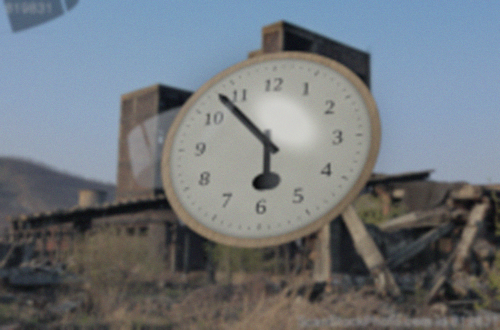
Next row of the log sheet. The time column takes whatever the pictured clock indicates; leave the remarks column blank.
5:53
